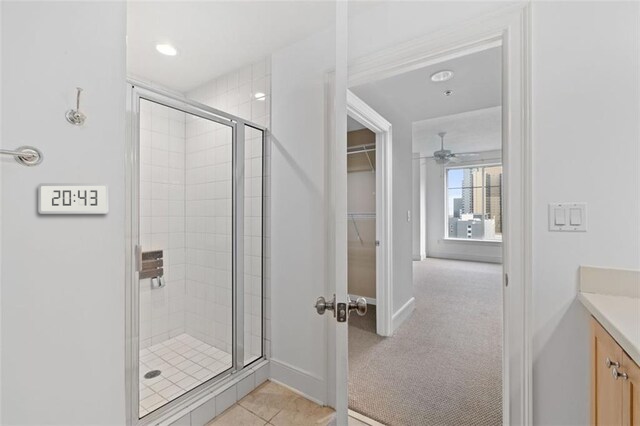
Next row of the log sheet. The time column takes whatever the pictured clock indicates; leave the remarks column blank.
20:43
